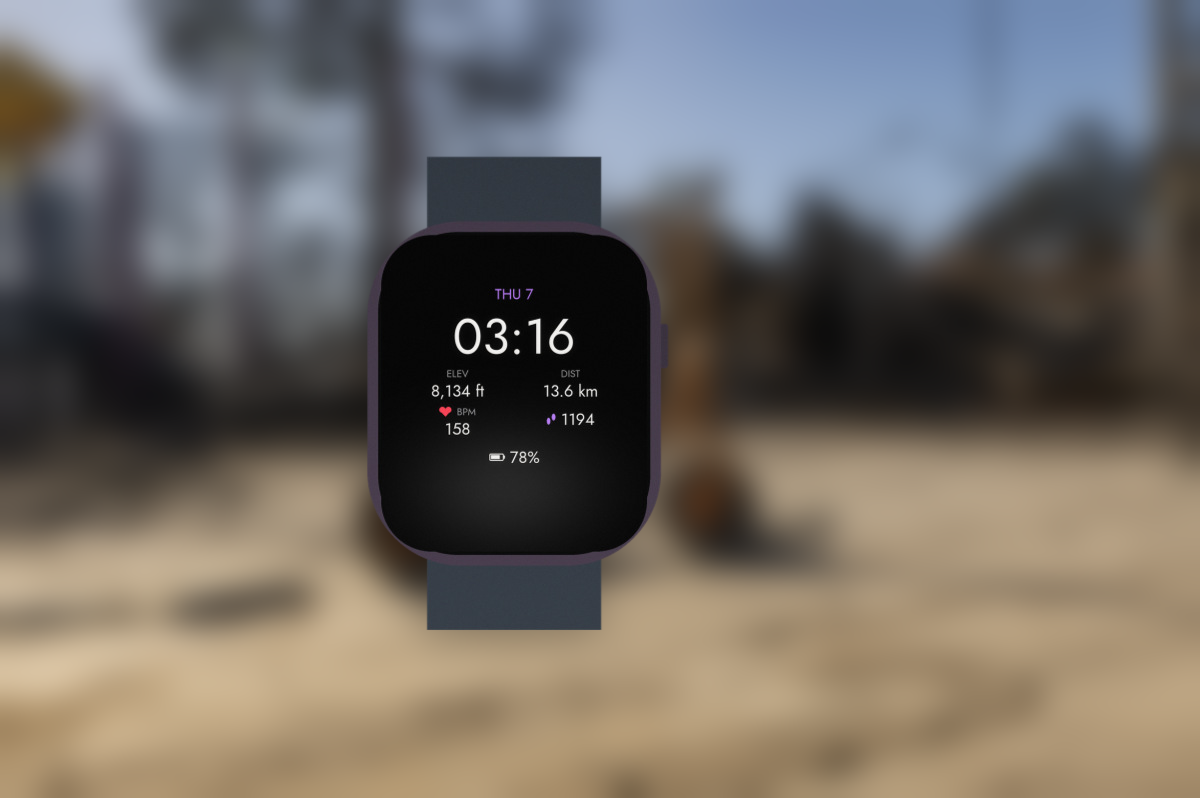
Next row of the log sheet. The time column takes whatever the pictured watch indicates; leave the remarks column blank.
3:16
